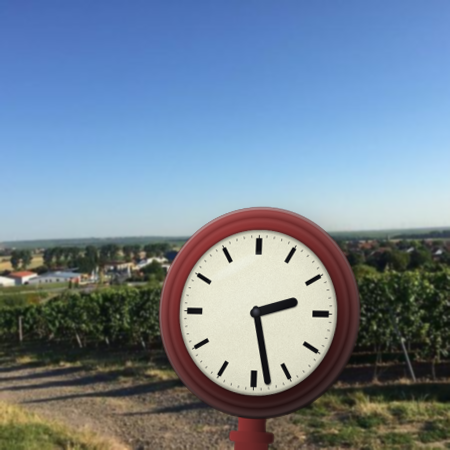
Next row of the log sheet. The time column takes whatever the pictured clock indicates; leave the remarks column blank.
2:28
